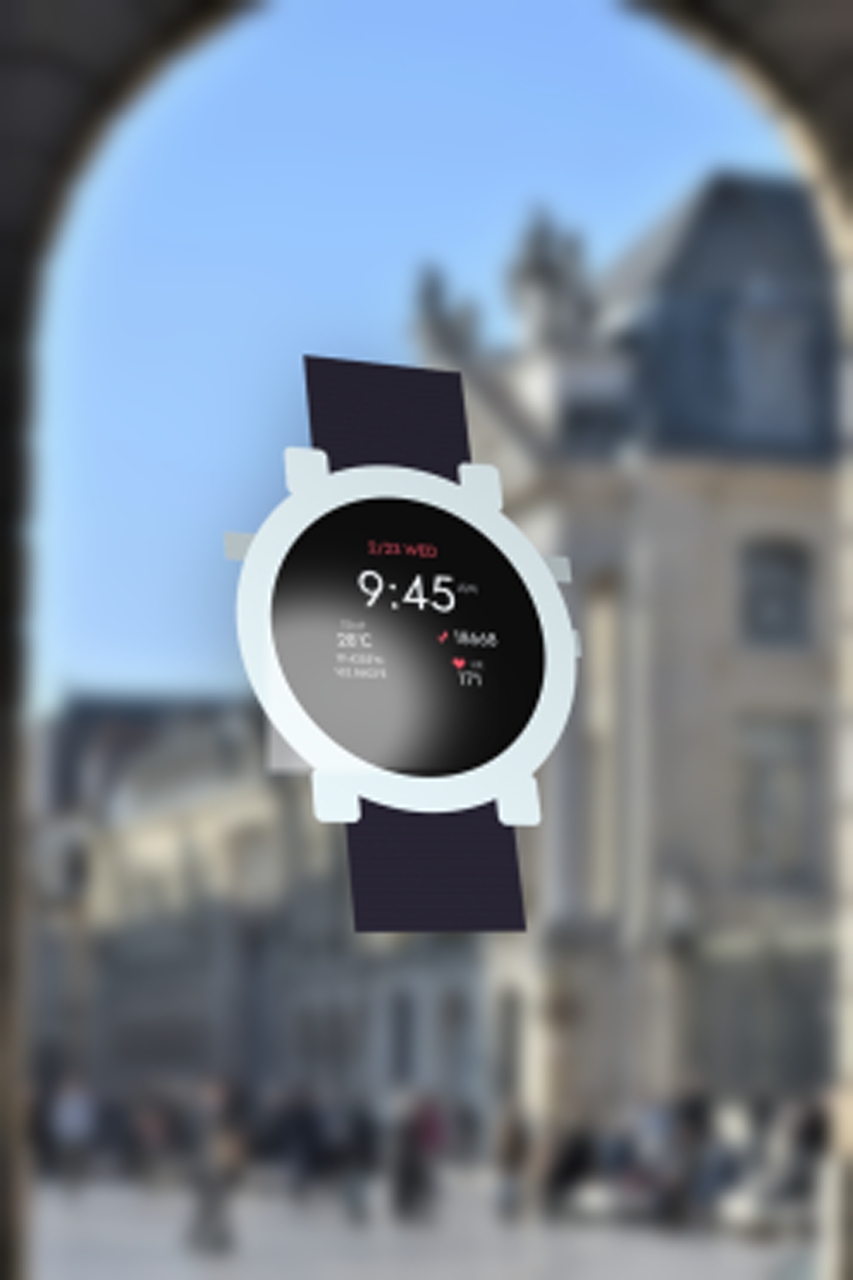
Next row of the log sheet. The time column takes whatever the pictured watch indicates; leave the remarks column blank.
9:45
